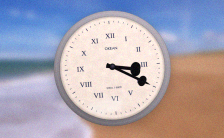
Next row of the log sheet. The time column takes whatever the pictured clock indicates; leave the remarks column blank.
3:20
